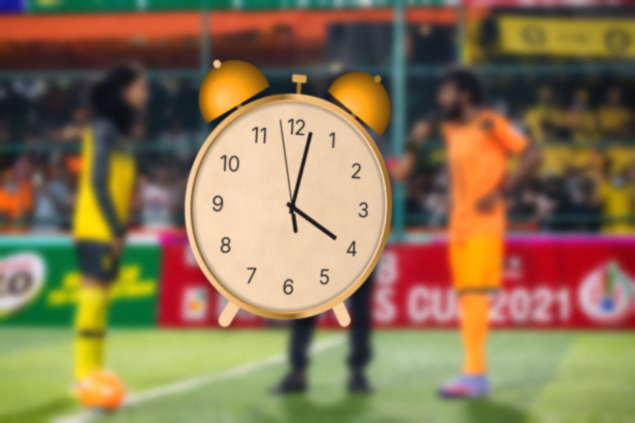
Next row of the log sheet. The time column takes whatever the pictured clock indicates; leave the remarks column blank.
4:01:58
